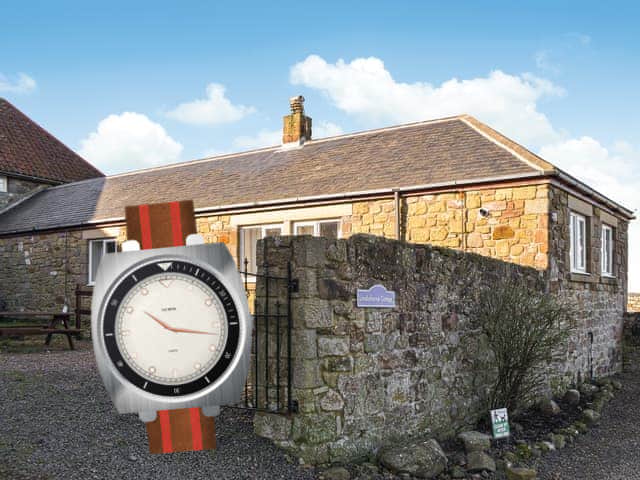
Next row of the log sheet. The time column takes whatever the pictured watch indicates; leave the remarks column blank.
10:17
